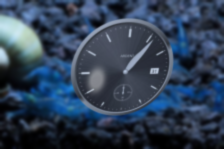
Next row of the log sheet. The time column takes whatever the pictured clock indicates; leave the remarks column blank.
1:06
